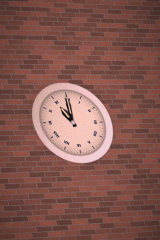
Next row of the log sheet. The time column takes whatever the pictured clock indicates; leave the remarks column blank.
11:00
